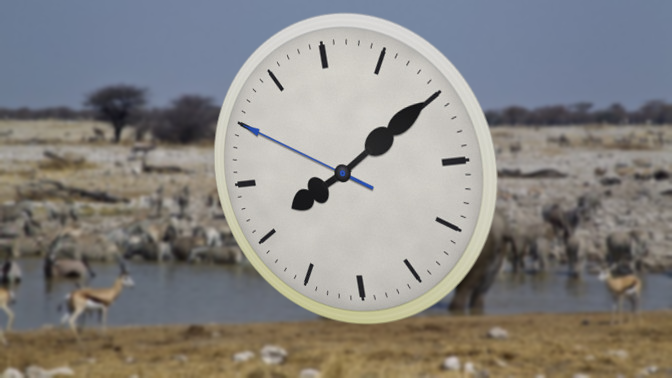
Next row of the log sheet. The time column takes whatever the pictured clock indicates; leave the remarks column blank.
8:09:50
